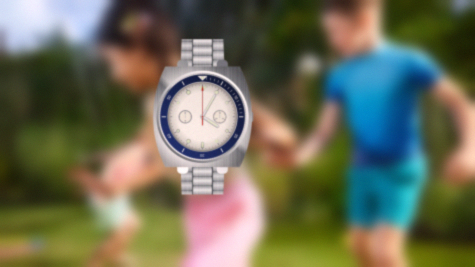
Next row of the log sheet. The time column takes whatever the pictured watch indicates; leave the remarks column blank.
4:05
